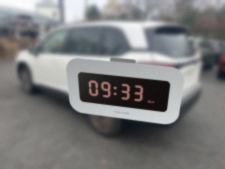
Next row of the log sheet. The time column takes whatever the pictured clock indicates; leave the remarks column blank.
9:33
